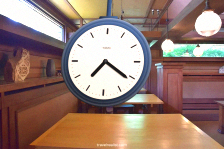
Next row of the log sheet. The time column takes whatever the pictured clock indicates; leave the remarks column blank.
7:21
